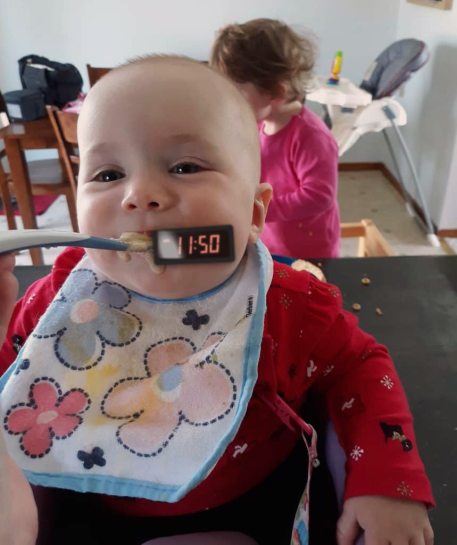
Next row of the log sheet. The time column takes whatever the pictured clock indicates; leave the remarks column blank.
11:50
